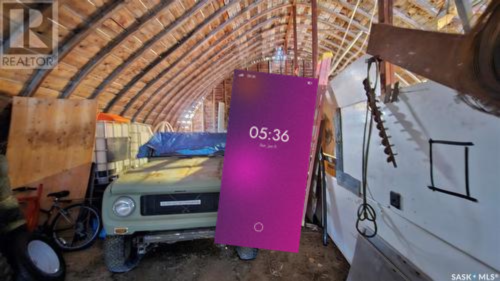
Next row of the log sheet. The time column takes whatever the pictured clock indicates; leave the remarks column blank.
5:36
